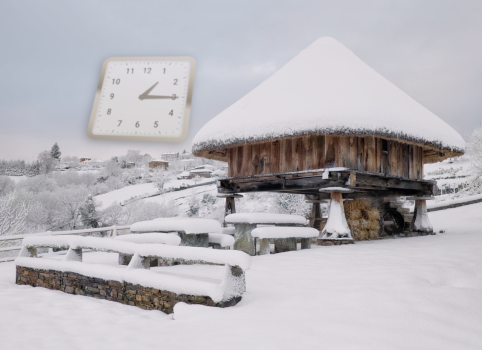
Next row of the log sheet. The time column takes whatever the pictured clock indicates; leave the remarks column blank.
1:15
